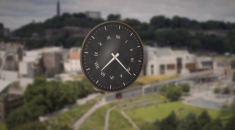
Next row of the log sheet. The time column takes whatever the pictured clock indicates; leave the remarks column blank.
7:21
